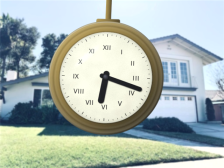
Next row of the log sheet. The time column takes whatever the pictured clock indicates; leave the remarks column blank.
6:18
